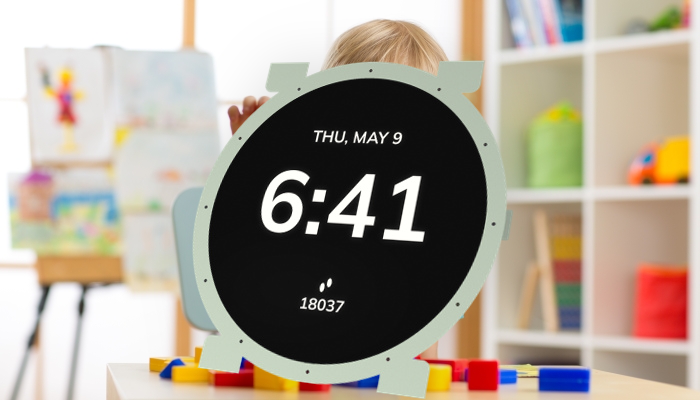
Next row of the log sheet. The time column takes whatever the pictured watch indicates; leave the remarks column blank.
6:41
